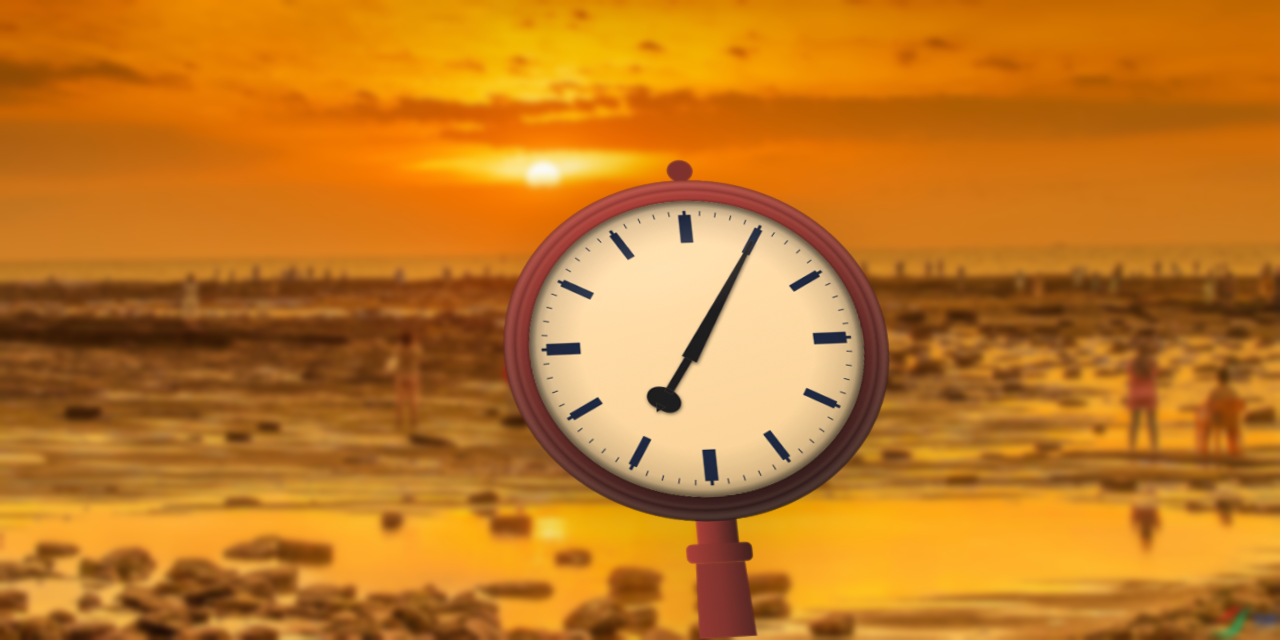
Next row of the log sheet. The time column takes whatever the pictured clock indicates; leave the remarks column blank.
7:05
